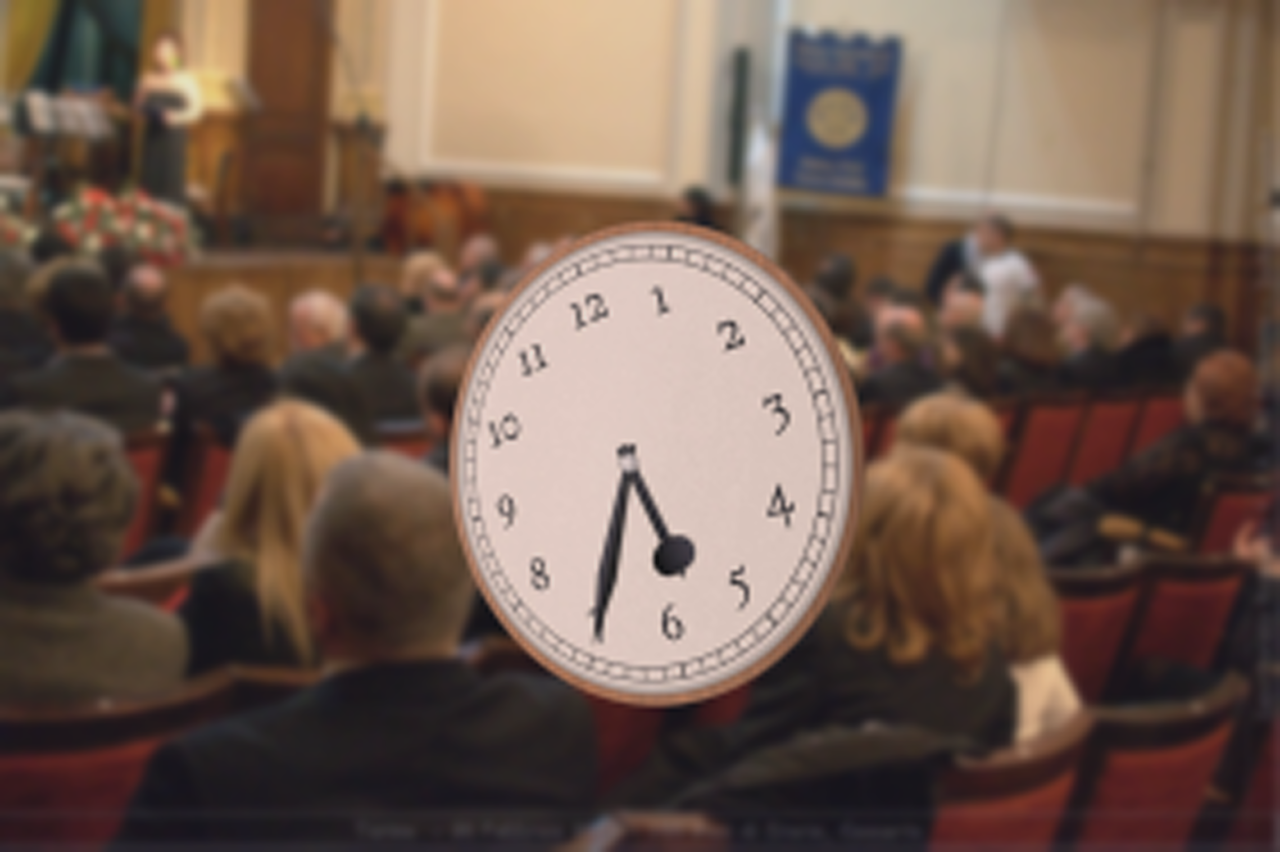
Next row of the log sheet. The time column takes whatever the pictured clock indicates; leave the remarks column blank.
5:35
